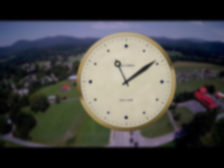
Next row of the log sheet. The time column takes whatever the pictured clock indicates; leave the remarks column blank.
11:09
